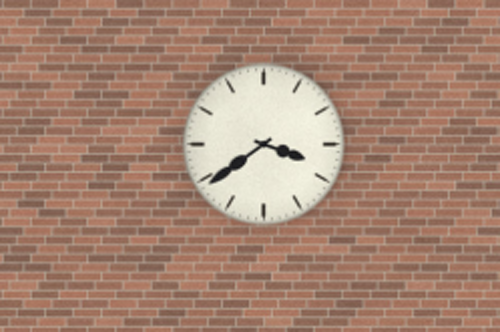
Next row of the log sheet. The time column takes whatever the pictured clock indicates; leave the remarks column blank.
3:39
